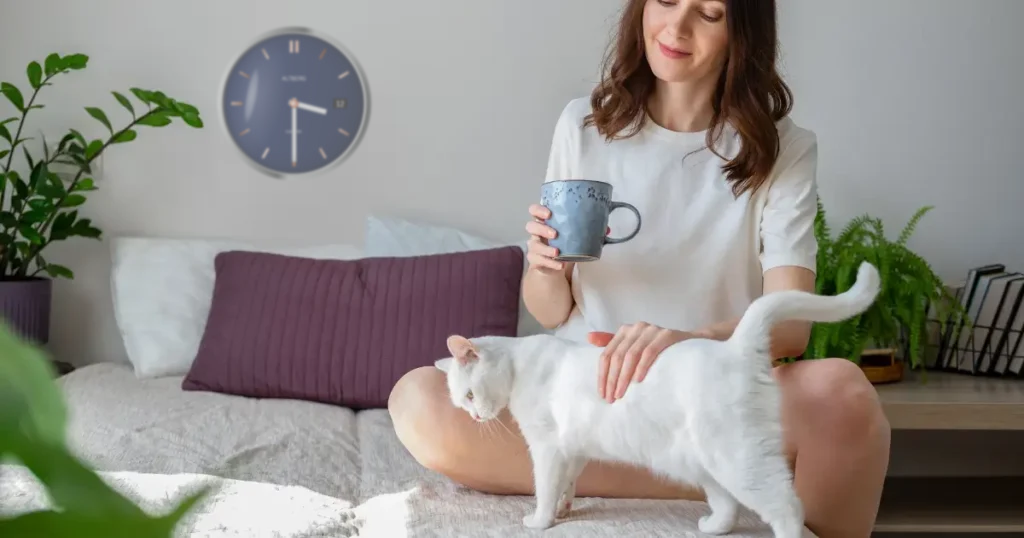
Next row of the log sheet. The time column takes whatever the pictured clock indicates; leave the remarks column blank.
3:30
